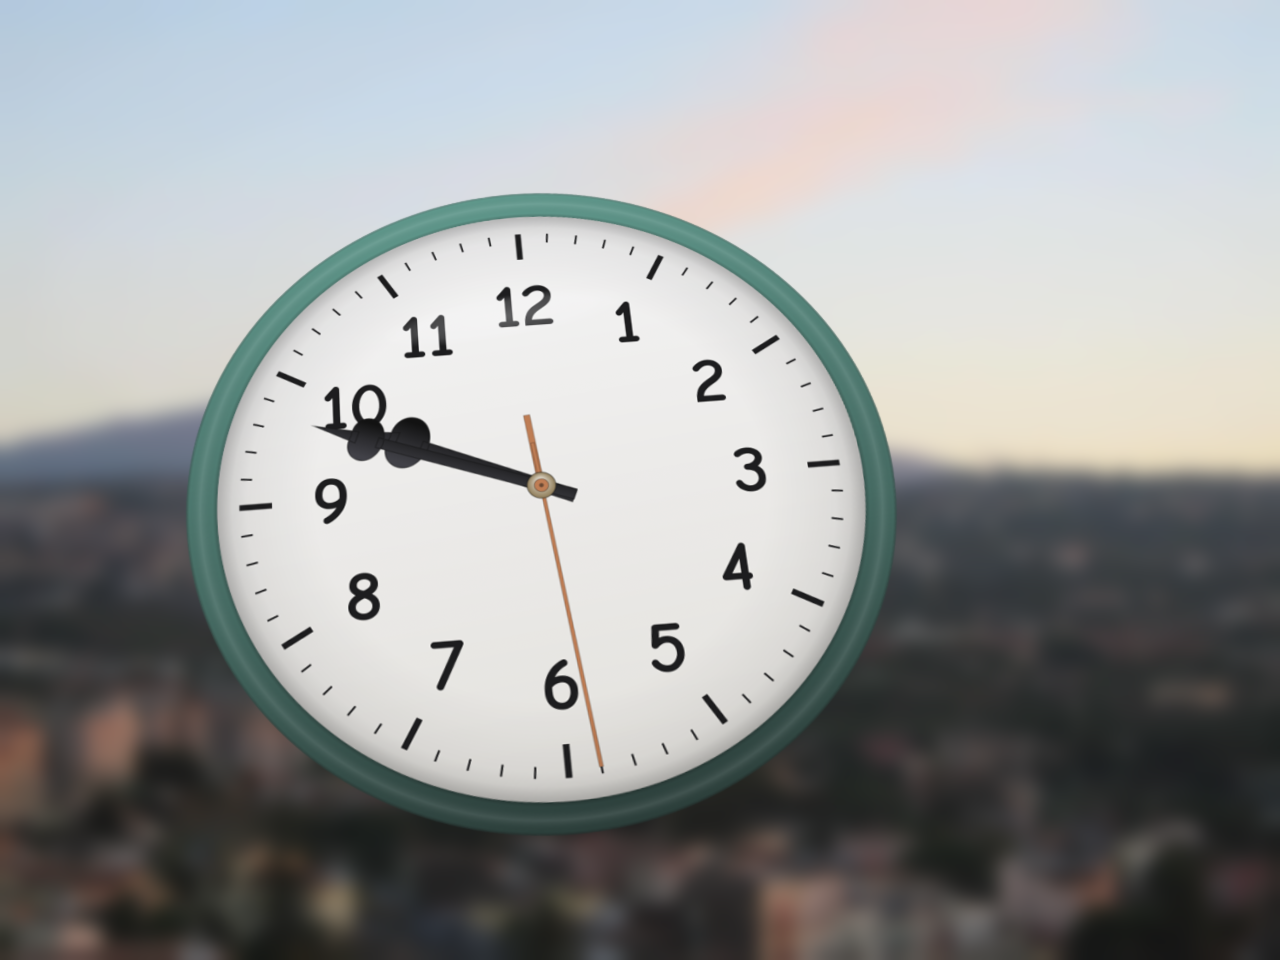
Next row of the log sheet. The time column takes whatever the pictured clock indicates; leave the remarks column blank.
9:48:29
